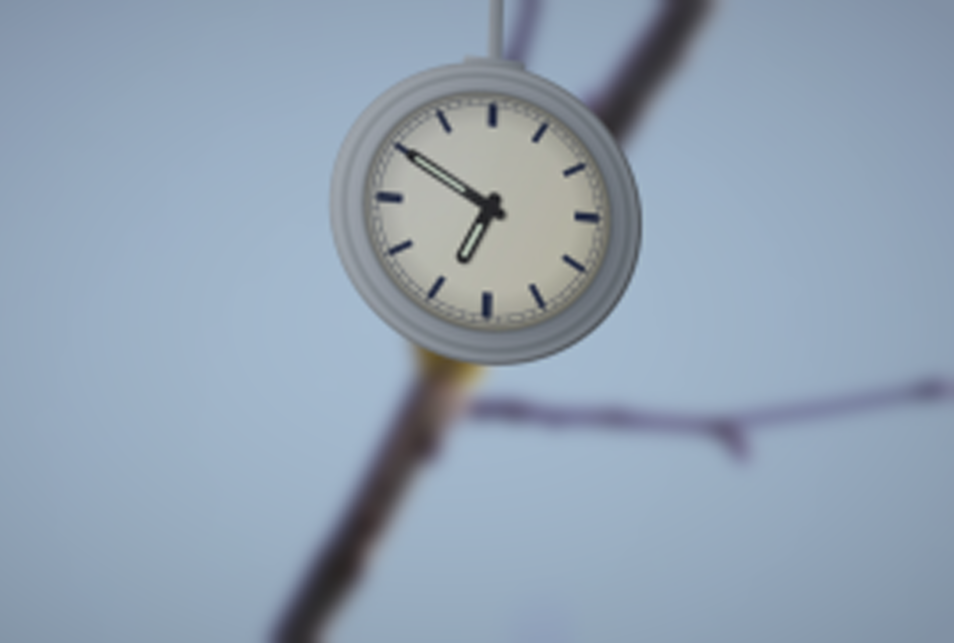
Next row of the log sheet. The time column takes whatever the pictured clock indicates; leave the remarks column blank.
6:50
